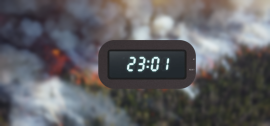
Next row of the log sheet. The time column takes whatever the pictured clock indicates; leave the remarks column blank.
23:01
